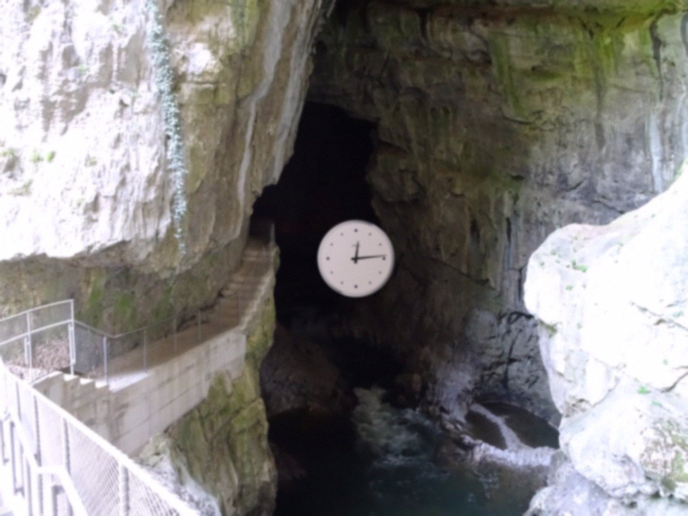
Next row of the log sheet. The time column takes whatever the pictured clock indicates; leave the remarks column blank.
12:14
